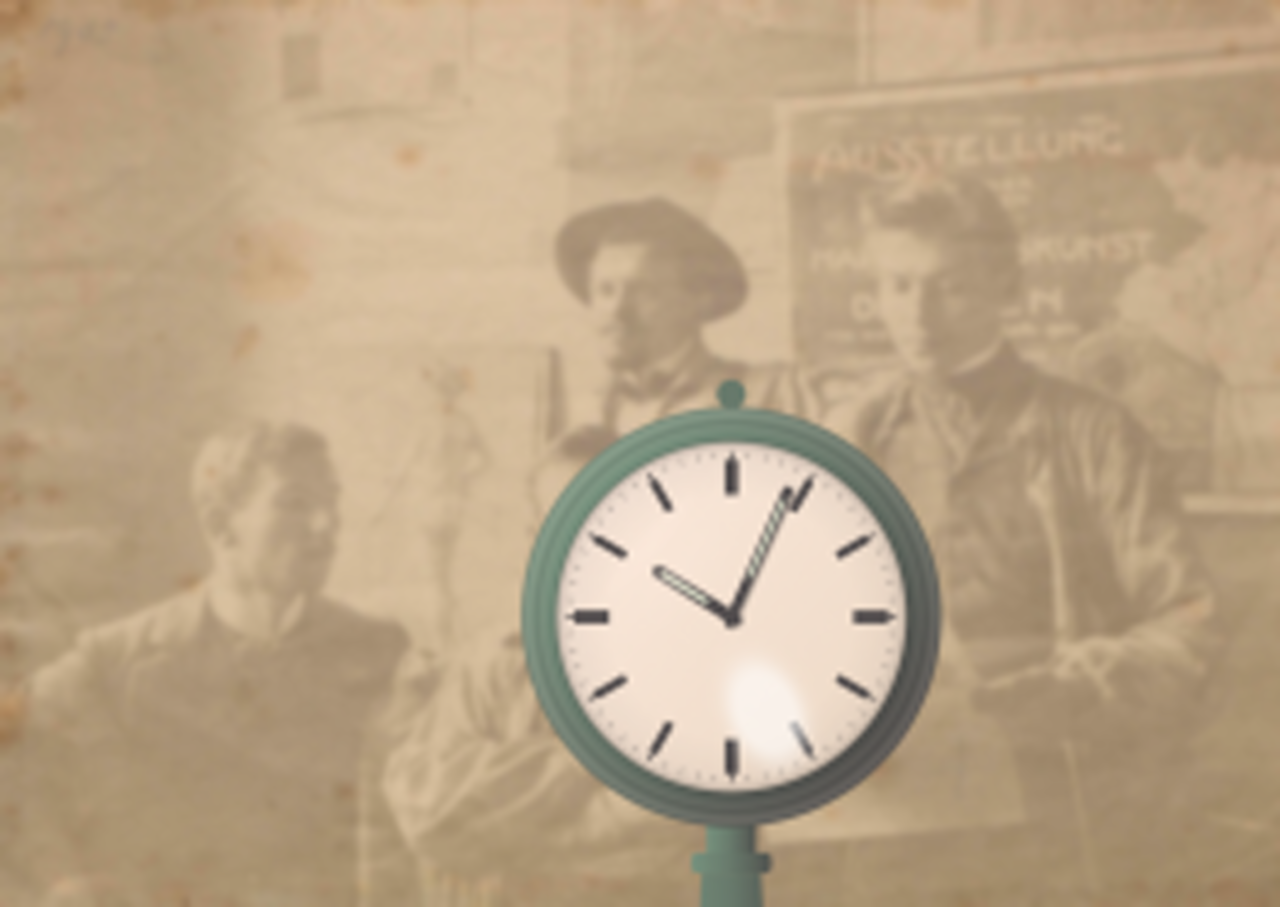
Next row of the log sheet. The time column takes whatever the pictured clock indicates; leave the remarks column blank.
10:04
